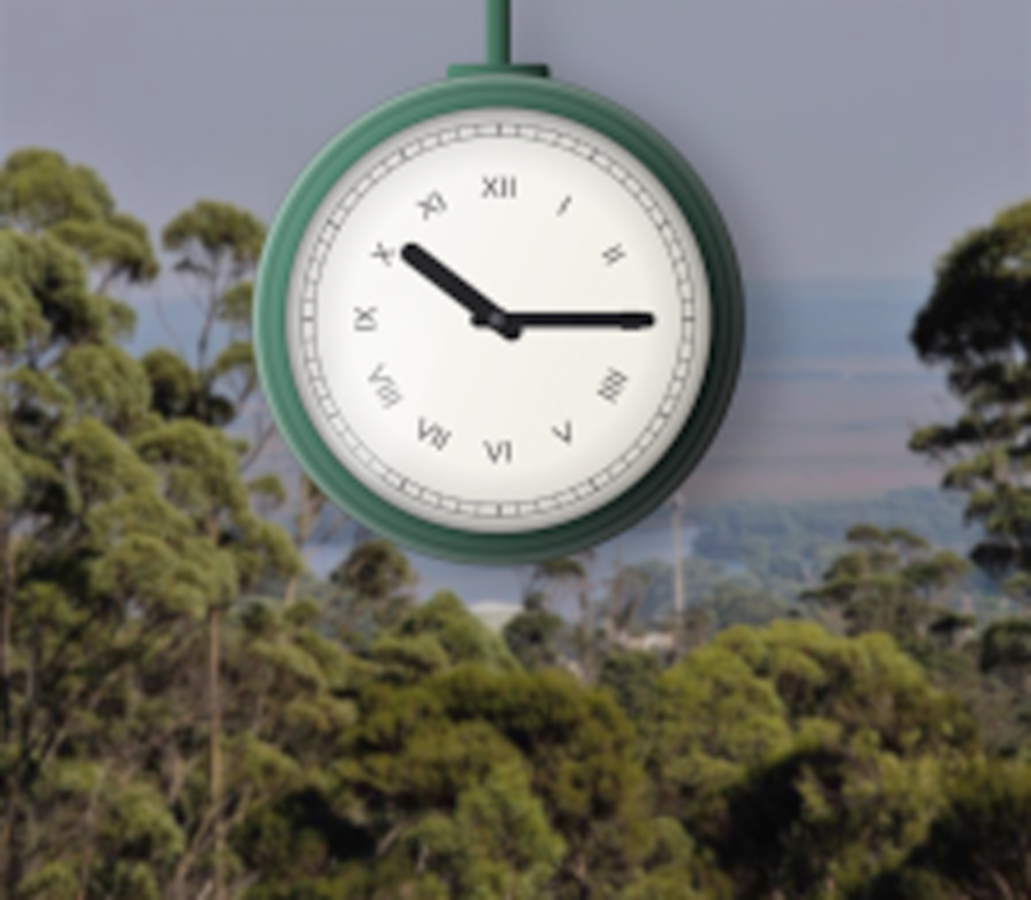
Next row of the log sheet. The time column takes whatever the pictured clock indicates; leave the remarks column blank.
10:15
